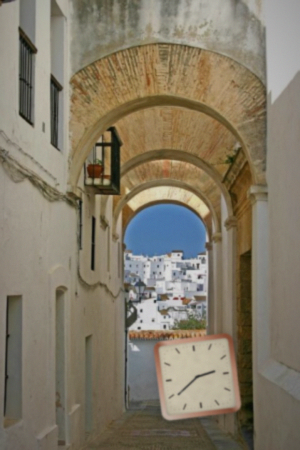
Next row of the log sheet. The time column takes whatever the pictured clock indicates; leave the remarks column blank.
2:39
